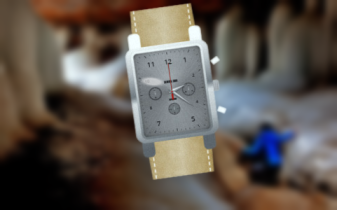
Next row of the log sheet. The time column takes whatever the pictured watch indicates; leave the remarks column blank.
2:22
